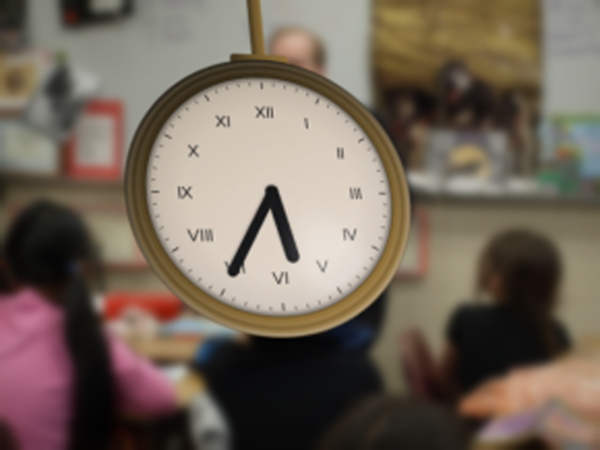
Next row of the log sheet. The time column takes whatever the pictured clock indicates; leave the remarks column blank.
5:35
